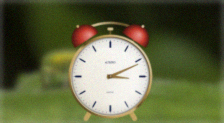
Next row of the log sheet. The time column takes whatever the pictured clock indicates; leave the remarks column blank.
3:11
